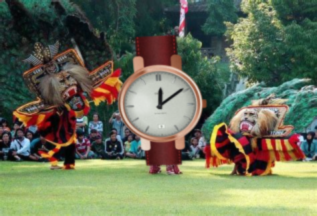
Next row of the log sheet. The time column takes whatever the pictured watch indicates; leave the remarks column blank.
12:09
